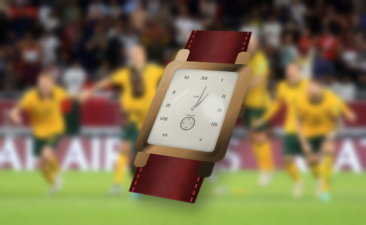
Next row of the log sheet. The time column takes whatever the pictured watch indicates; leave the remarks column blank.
1:02
